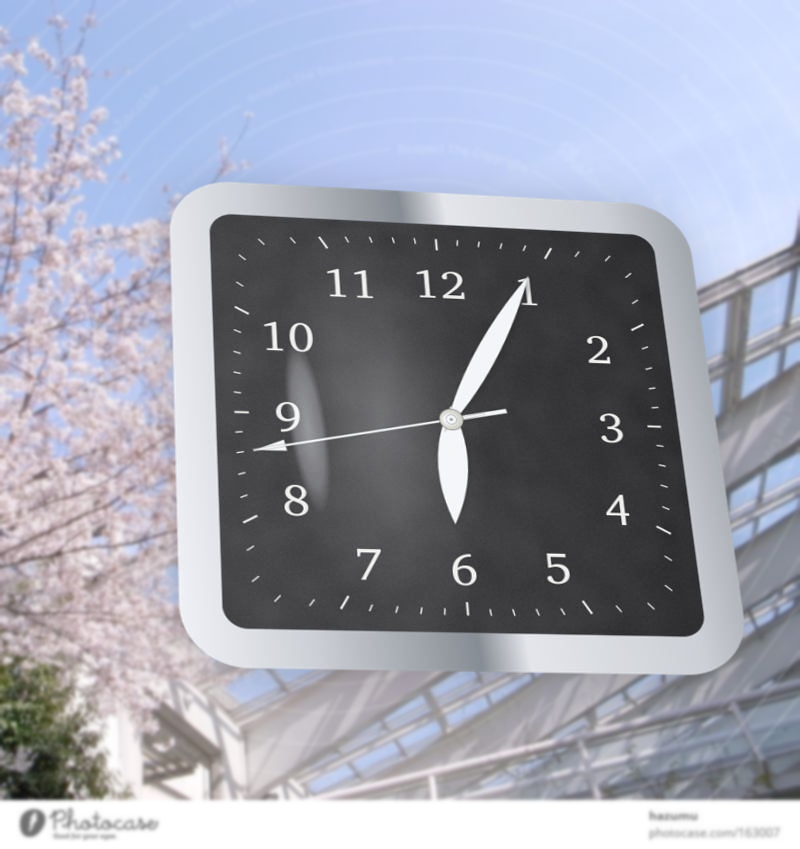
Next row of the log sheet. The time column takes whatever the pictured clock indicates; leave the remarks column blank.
6:04:43
